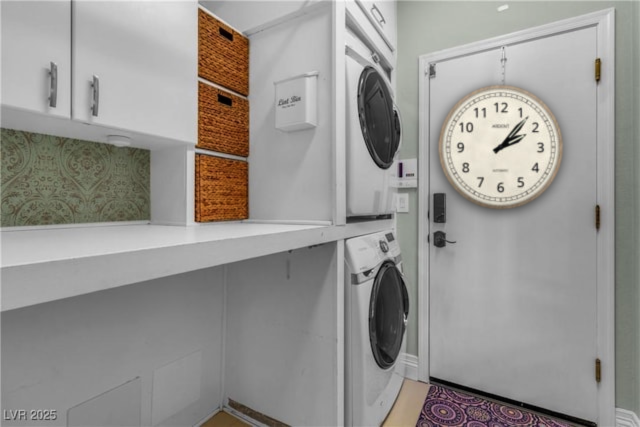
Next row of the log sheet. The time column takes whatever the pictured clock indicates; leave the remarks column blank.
2:07
